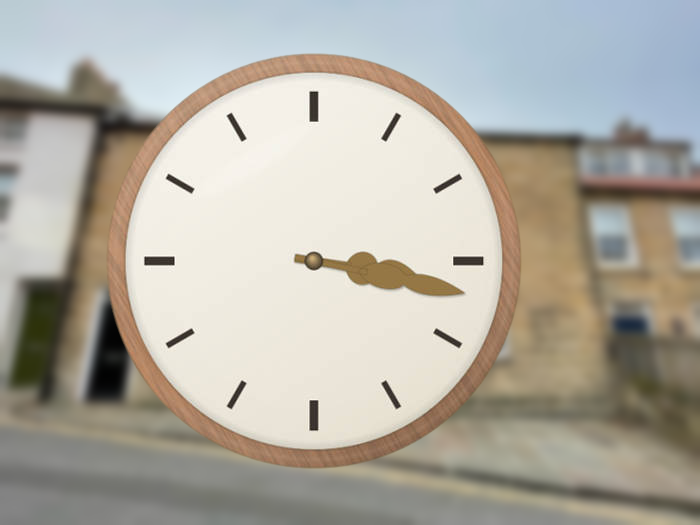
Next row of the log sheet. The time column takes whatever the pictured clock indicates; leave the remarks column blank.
3:17
